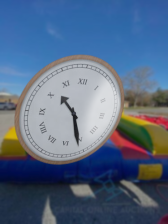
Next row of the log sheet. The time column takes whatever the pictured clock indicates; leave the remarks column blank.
10:26
